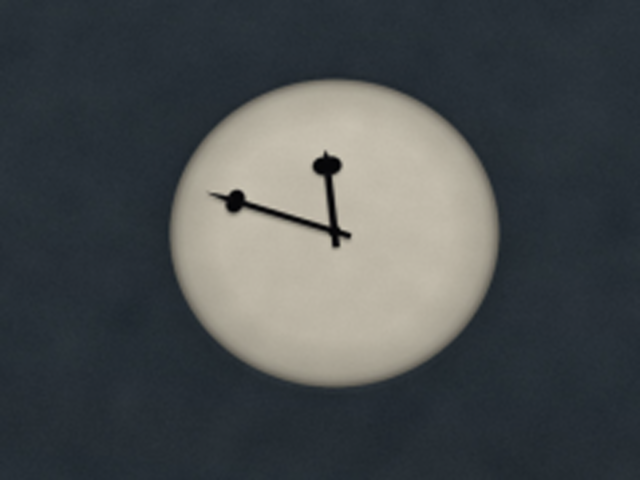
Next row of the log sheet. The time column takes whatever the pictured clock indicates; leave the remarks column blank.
11:48
